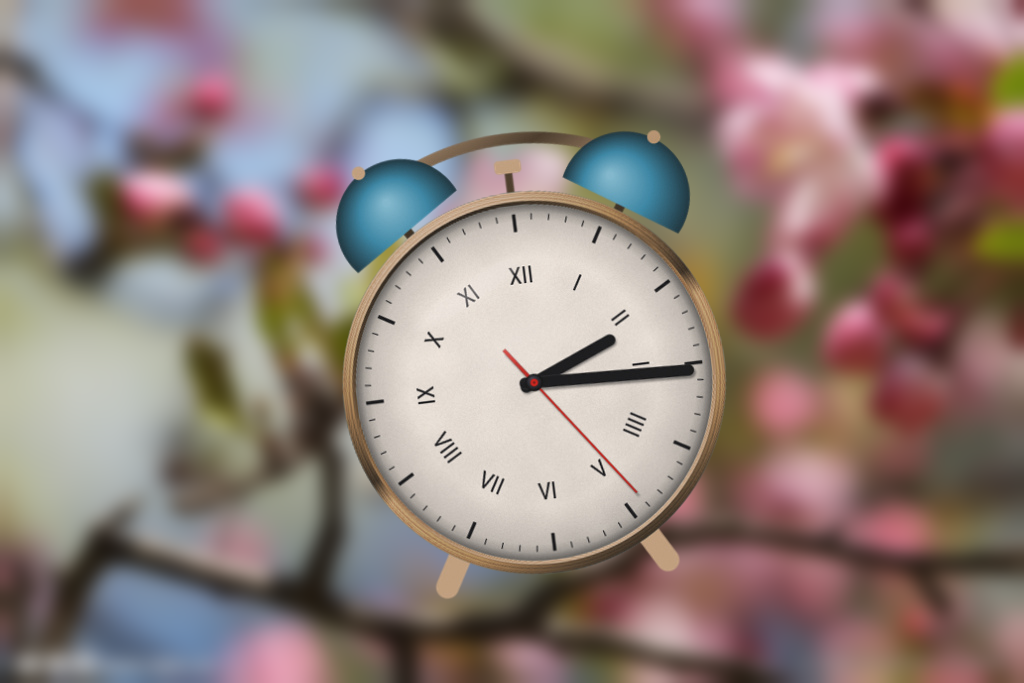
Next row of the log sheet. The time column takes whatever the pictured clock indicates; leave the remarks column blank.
2:15:24
